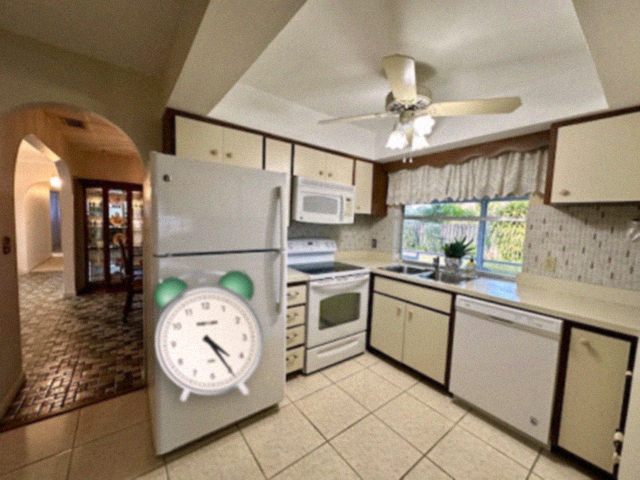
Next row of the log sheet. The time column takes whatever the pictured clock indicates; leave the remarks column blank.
4:25
